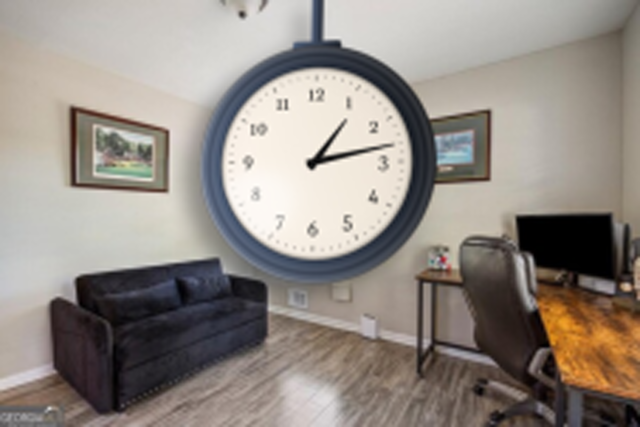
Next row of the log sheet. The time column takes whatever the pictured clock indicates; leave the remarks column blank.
1:13
